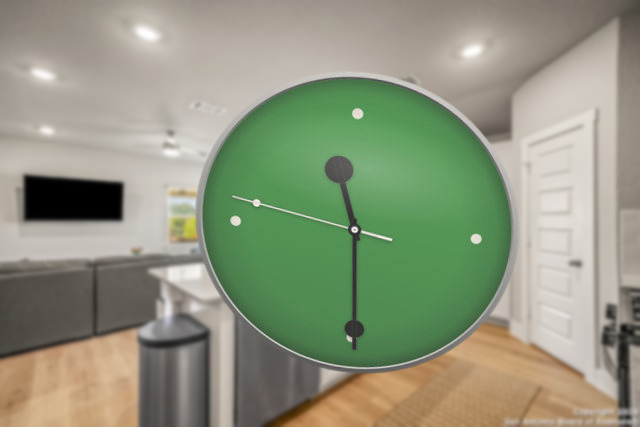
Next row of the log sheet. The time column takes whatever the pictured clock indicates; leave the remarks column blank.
11:29:47
